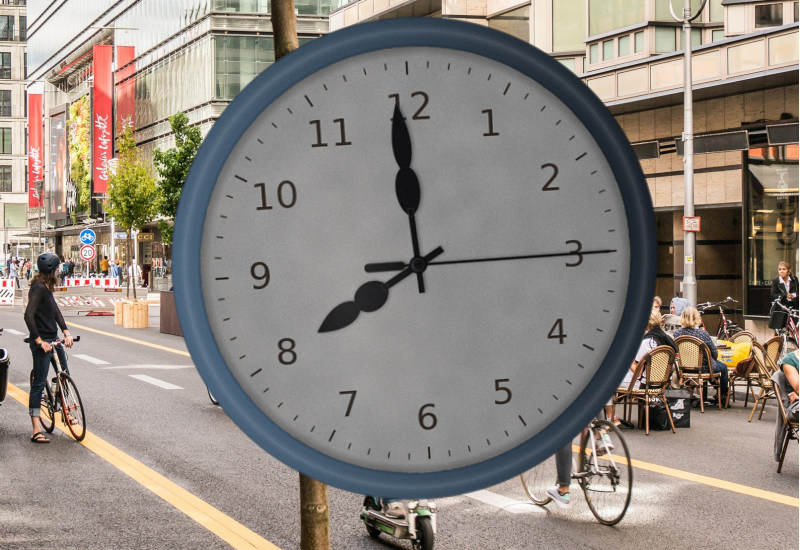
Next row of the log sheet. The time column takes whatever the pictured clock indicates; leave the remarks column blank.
7:59:15
